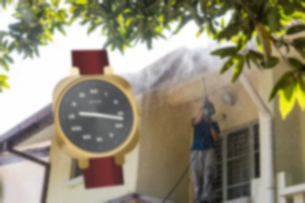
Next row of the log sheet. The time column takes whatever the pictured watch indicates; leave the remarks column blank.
9:17
